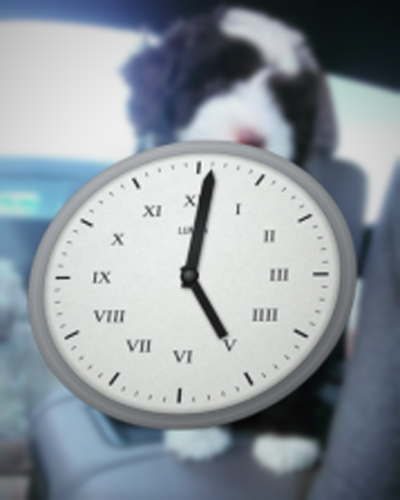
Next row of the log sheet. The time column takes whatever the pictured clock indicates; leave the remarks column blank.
5:01
